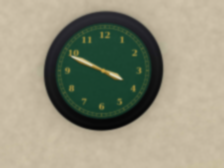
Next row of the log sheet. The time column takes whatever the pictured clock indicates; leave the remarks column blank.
3:49
